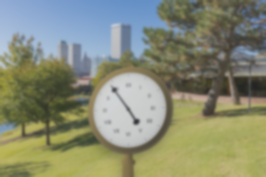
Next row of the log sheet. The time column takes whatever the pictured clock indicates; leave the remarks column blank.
4:54
